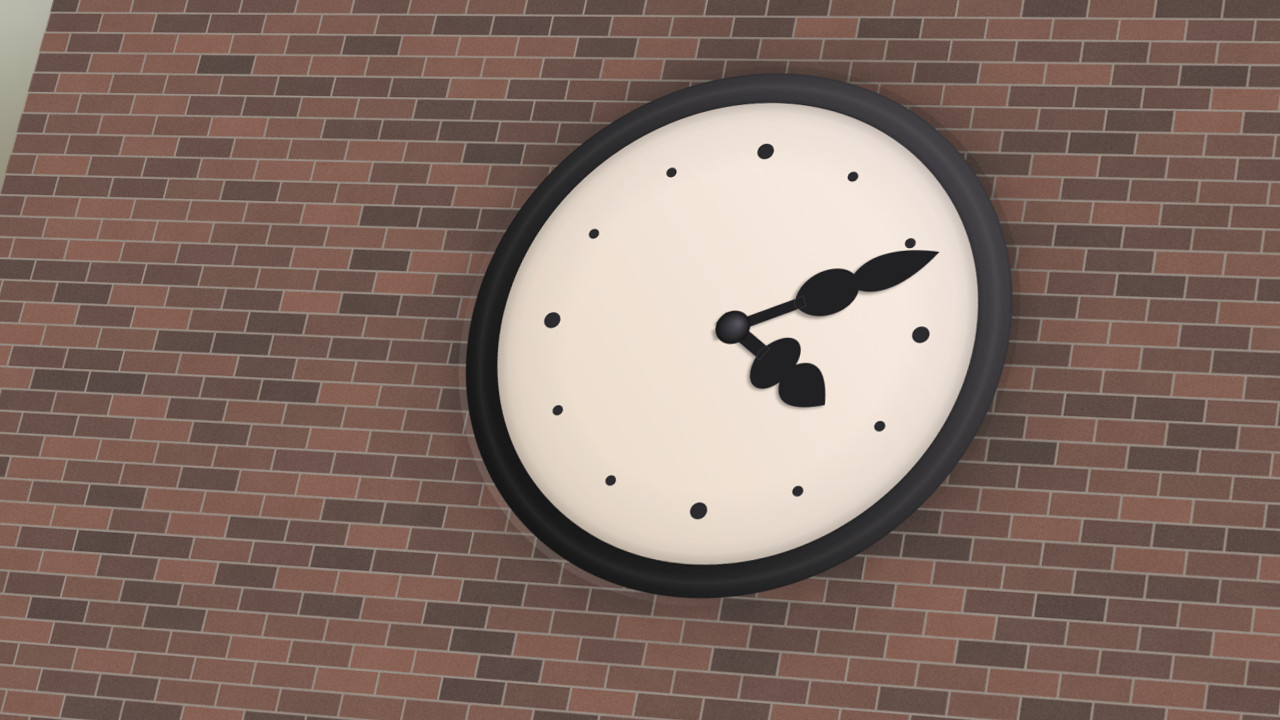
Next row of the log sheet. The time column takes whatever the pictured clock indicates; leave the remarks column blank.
4:11
